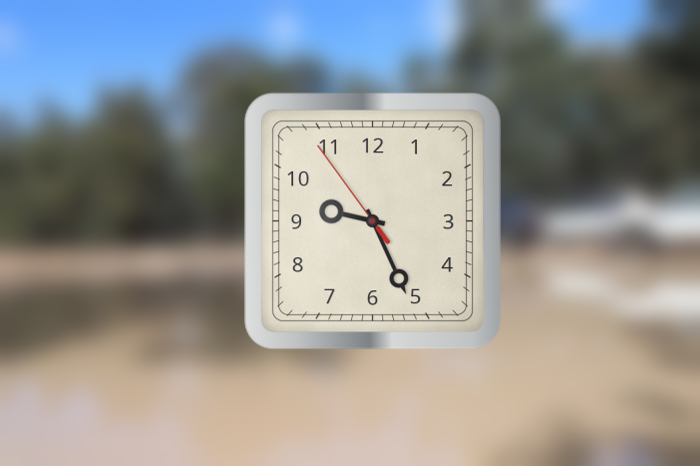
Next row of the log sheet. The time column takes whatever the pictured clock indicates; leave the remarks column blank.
9:25:54
